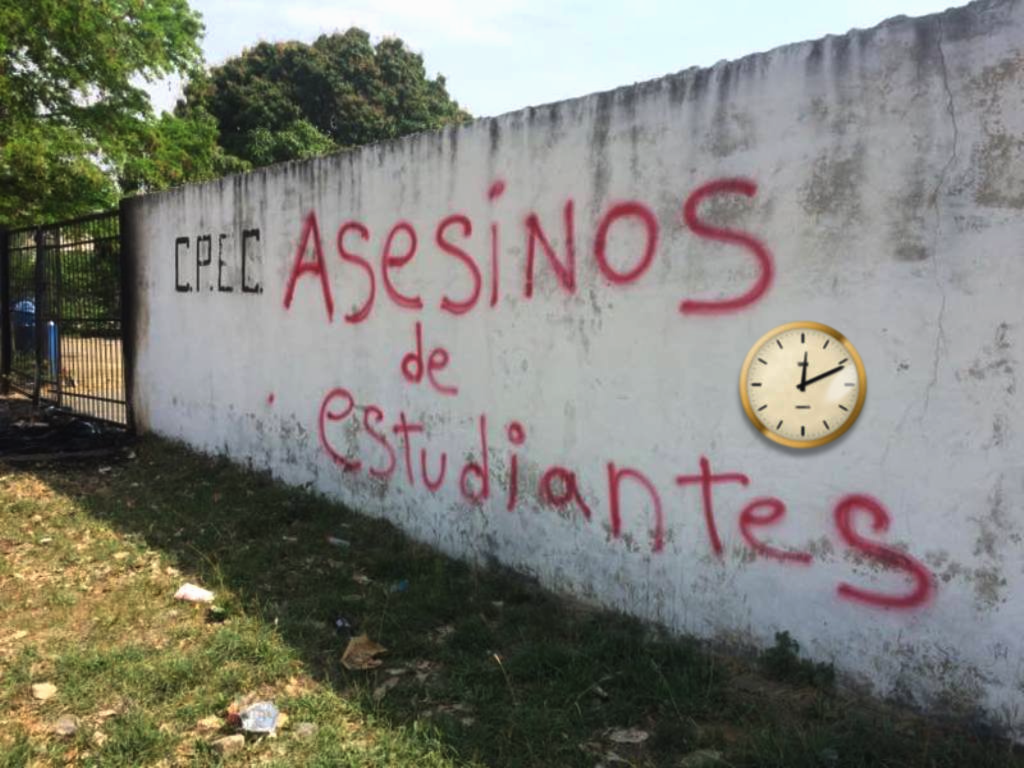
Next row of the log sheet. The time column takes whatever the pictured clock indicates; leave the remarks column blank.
12:11
